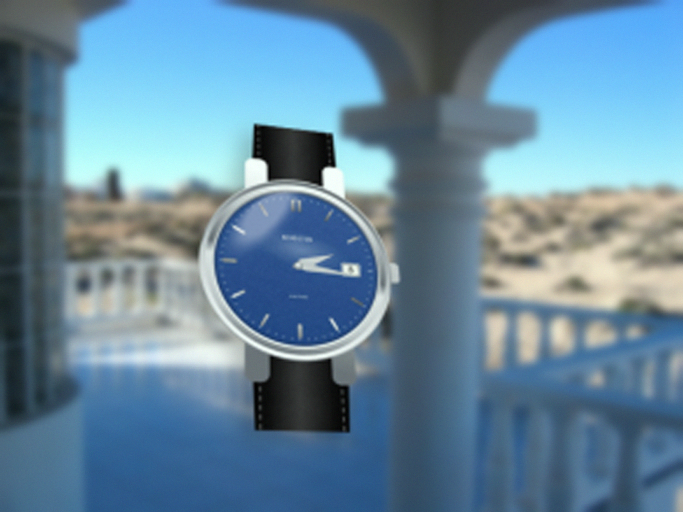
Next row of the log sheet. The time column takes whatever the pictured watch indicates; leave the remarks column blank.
2:16
